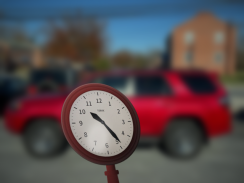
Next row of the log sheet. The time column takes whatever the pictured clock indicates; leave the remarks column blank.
10:24
